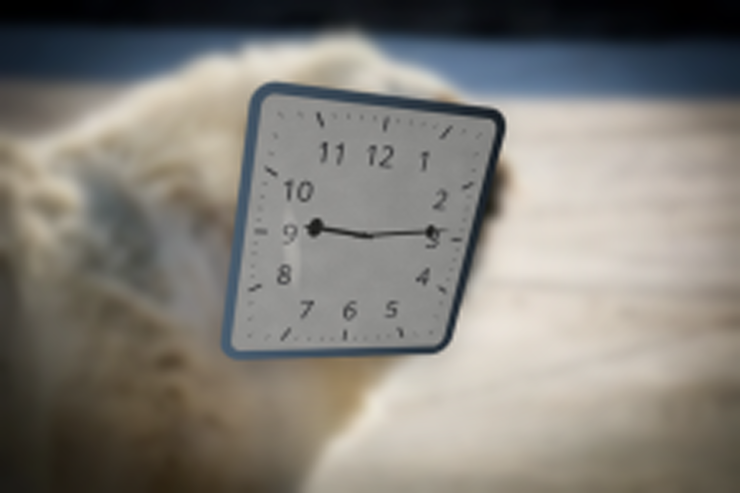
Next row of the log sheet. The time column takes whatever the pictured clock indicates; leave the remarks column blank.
9:14
